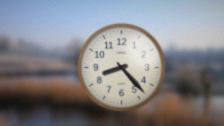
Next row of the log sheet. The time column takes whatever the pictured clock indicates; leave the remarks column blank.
8:23
